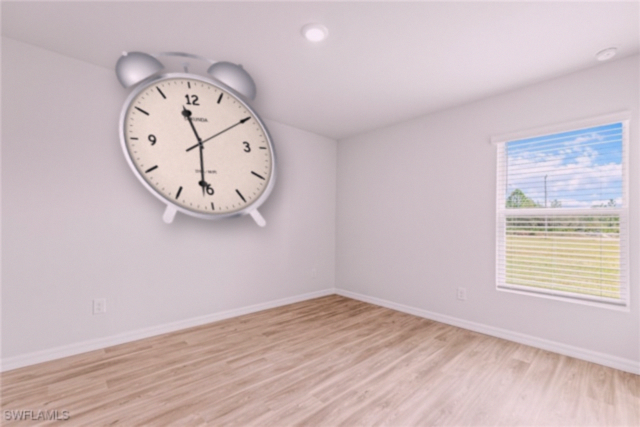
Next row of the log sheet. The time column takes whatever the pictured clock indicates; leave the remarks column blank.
11:31:10
